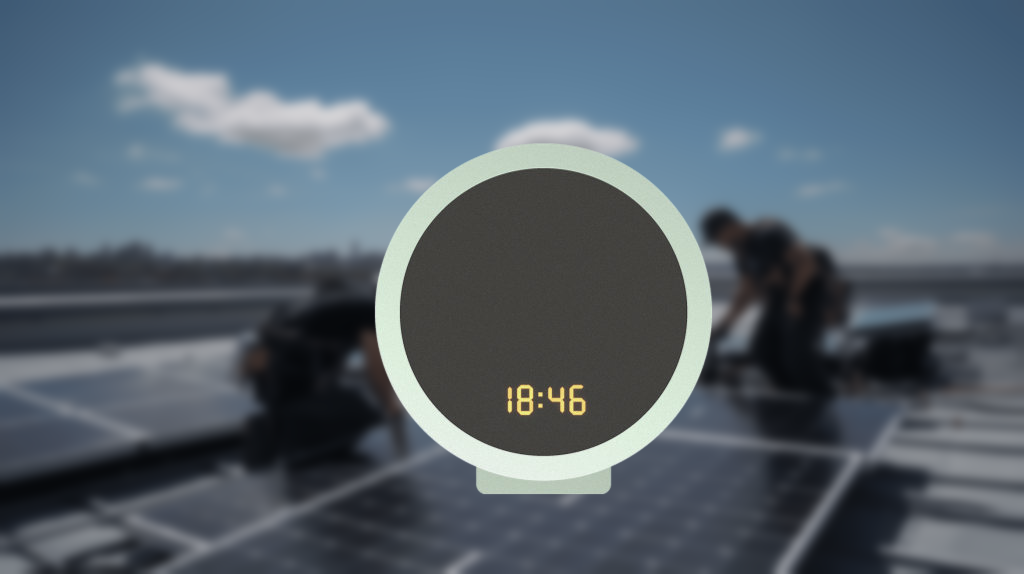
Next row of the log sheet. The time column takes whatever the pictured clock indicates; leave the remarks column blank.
18:46
